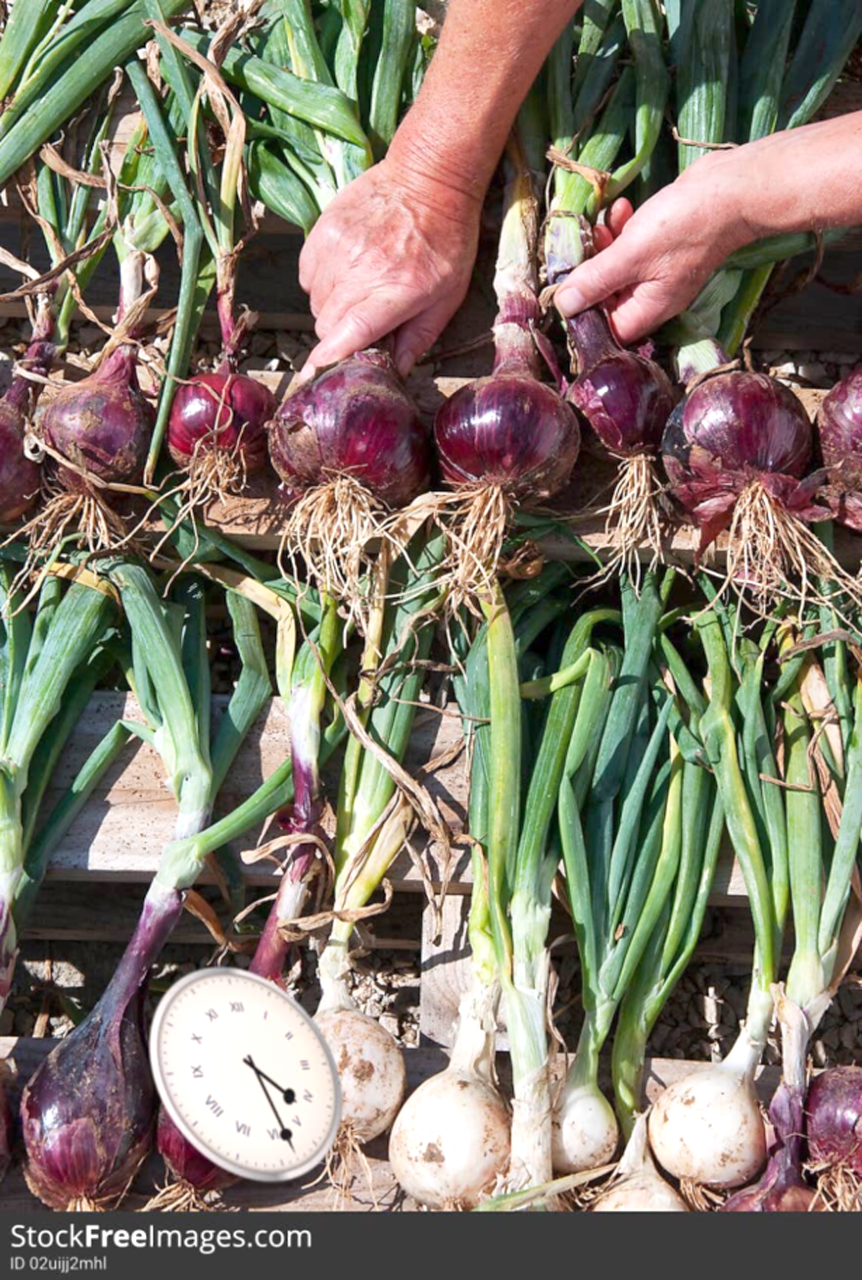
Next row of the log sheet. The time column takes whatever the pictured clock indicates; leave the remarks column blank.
4:28
